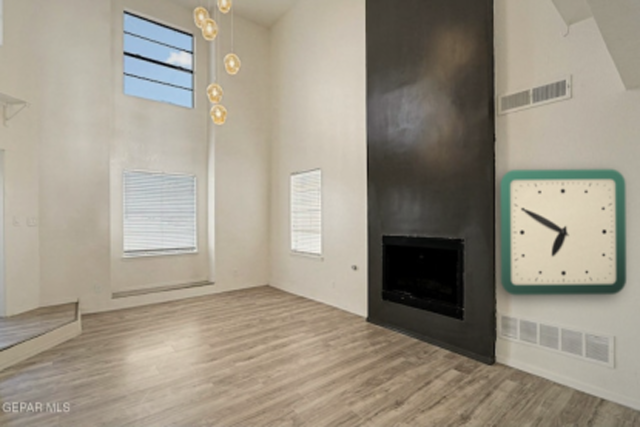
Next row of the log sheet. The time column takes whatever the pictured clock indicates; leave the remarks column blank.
6:50
